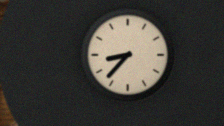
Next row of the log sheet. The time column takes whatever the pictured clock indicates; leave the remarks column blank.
8:37
